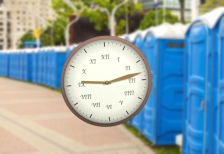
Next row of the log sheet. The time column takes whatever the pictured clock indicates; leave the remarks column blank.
9:13
